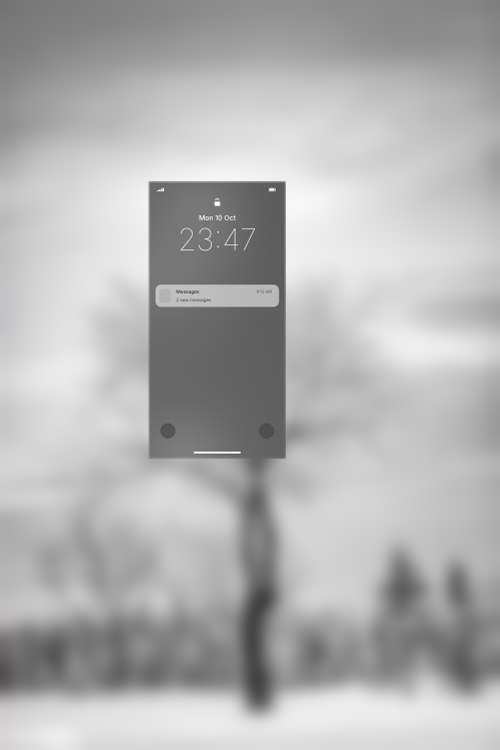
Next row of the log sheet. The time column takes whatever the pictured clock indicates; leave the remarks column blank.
23:47
